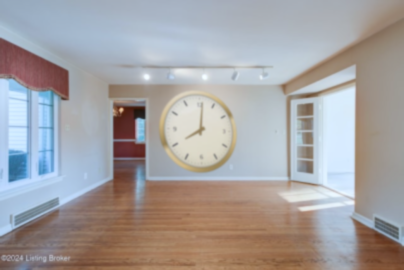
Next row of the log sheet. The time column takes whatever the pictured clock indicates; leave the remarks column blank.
8:01
